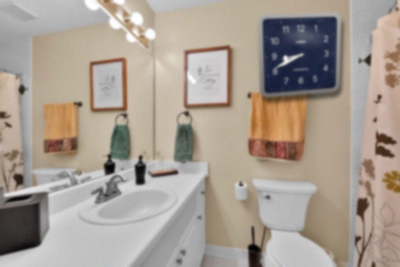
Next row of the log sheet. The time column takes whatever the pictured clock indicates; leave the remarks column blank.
8:41
